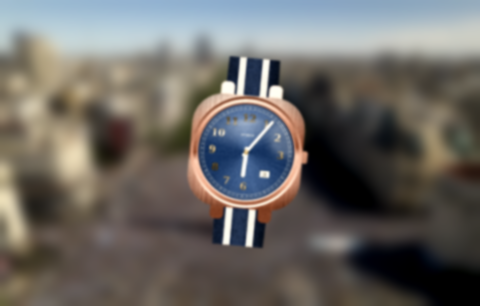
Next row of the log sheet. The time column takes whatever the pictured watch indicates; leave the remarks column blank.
6:06
